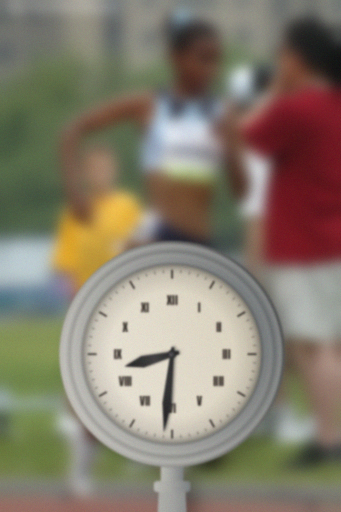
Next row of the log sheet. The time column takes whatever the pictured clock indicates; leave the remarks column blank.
8:31
